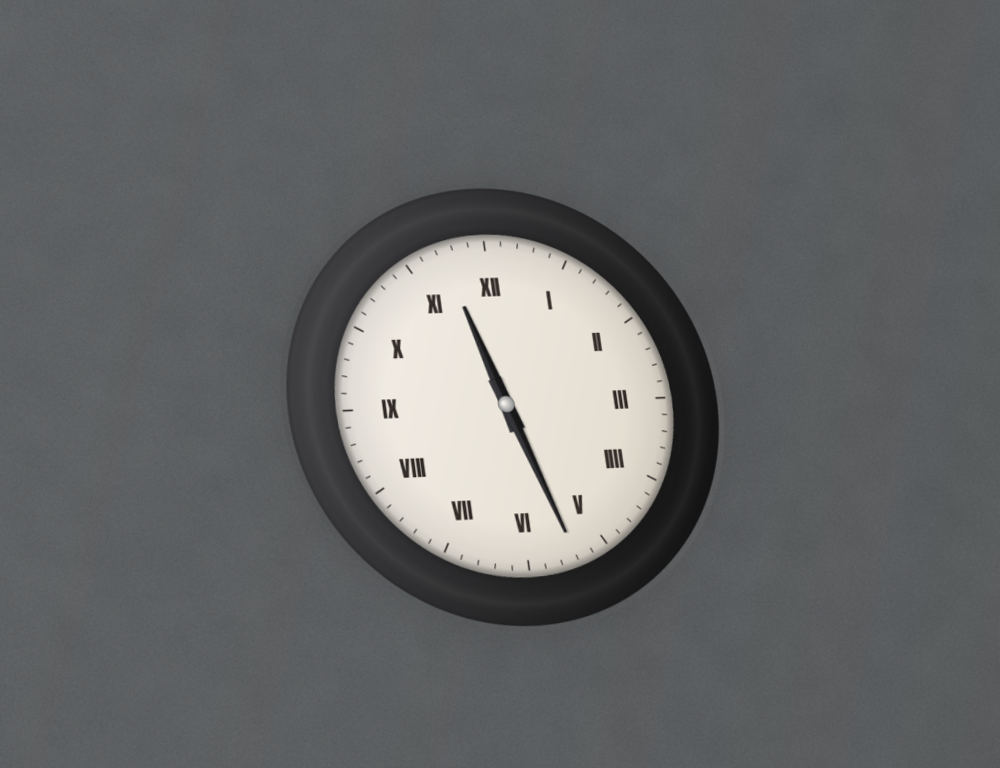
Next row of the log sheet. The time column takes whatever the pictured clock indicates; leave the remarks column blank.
11:27
